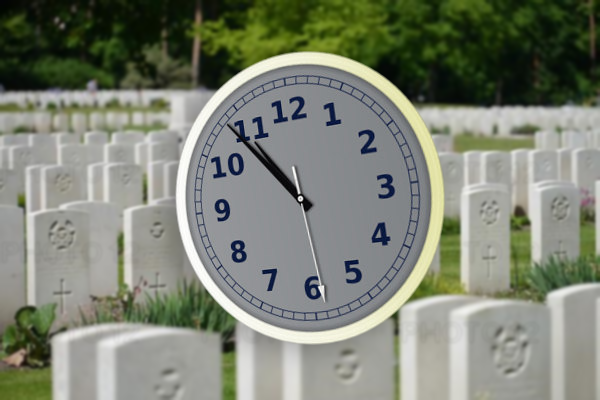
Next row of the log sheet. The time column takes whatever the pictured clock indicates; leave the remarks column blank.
10:53:29
